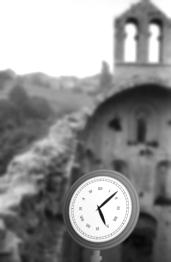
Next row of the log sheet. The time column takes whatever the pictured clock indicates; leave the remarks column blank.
5:08
